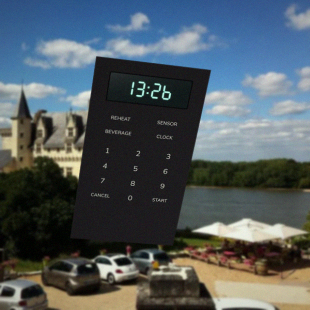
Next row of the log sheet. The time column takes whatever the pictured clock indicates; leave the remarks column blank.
13:26
